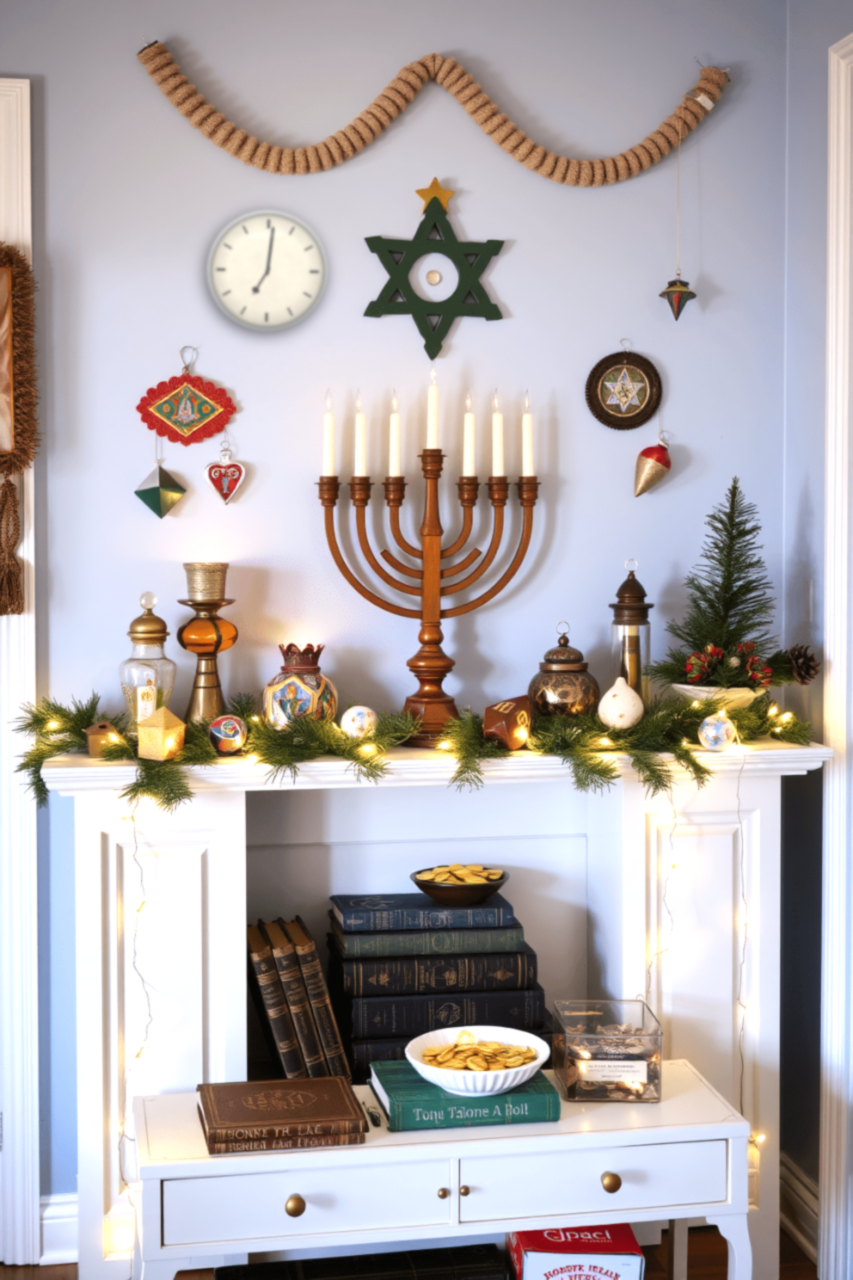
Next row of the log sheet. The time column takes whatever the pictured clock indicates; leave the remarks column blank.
7:01
